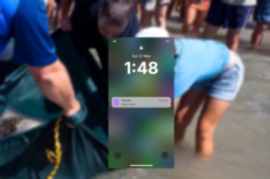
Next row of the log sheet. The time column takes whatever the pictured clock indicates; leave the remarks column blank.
1:48
